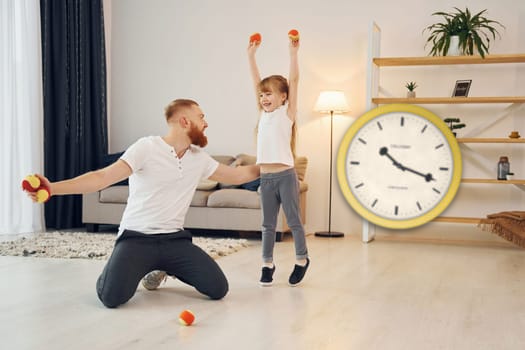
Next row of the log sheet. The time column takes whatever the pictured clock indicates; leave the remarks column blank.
10:18
